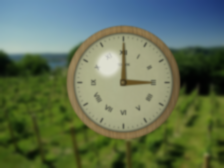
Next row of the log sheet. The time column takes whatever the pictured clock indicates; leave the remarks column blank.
3:00
